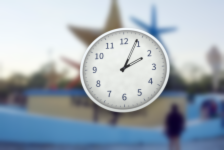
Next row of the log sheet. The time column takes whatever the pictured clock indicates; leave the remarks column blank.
2:04
